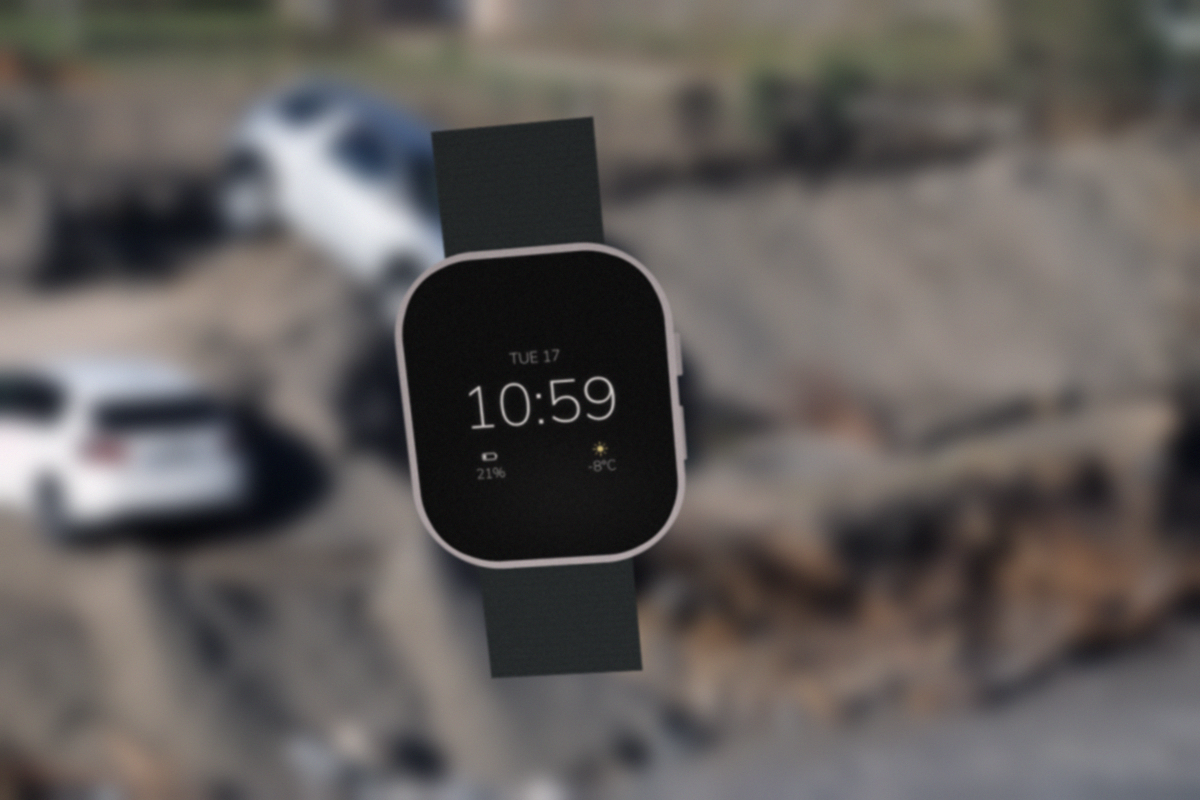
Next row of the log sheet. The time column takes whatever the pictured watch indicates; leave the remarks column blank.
10:59
